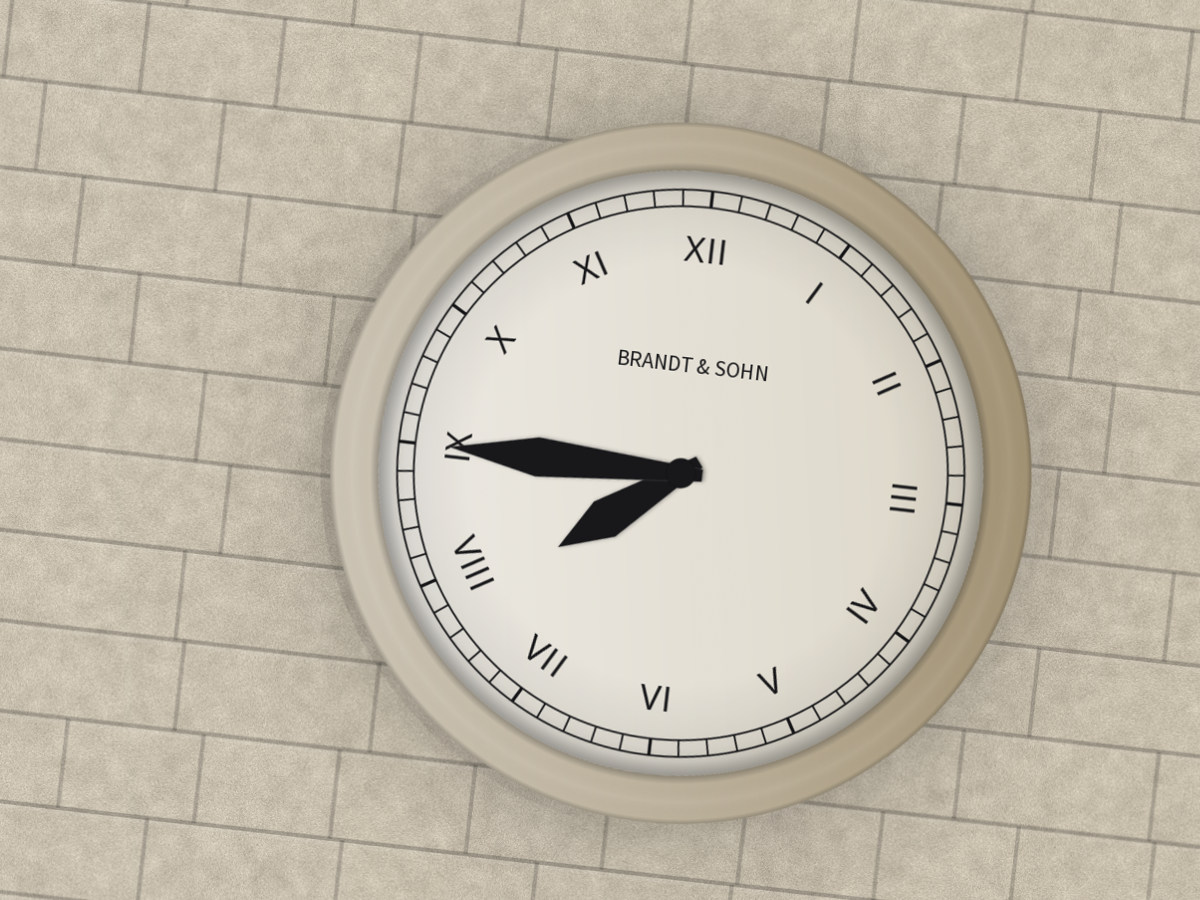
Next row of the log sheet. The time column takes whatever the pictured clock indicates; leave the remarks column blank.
7:45
